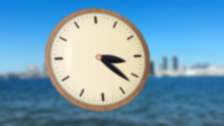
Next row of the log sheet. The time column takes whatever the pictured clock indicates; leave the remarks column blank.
3:22
